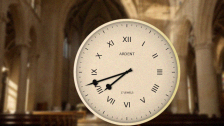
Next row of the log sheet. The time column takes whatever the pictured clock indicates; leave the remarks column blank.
7:42
